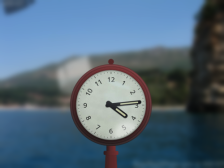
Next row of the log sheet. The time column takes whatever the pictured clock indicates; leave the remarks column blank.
4:14
